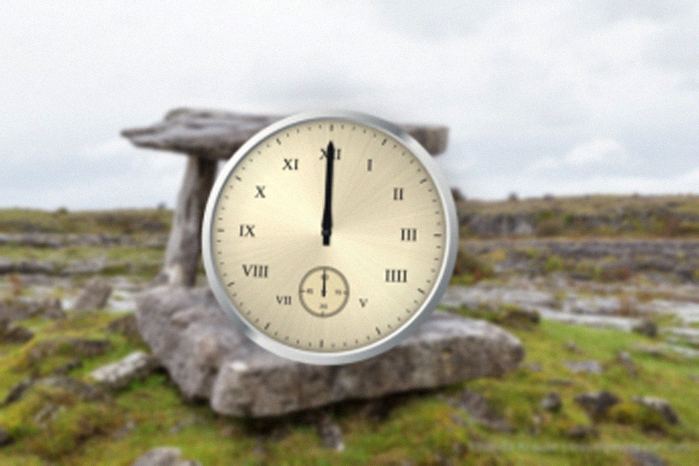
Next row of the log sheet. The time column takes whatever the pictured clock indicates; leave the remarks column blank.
12:00
